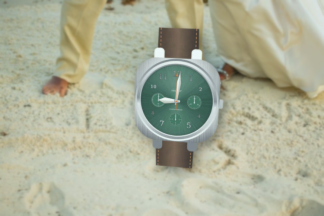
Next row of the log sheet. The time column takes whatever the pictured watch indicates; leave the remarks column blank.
9:01
